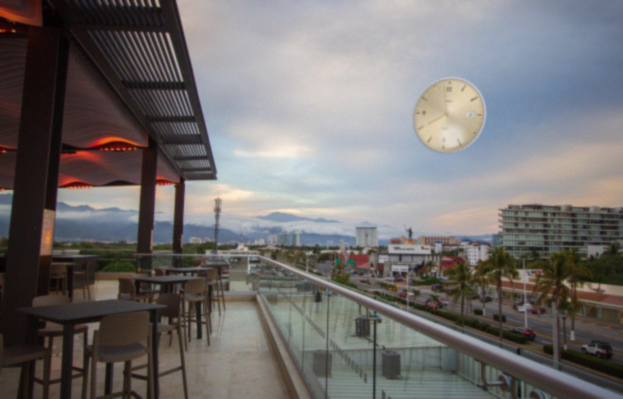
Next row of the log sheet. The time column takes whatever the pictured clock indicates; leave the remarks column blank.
7:58
